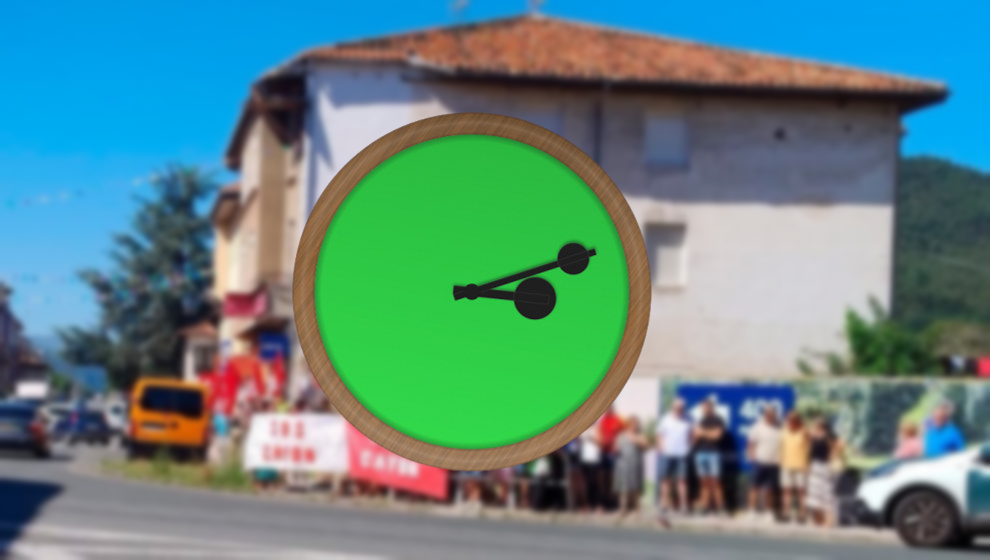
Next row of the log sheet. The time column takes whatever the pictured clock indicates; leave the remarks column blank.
3:12
